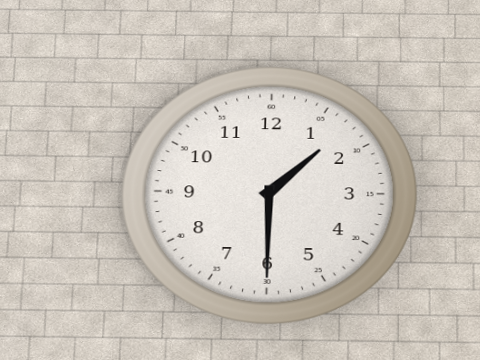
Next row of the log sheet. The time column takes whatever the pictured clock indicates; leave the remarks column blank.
1:30
